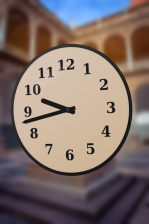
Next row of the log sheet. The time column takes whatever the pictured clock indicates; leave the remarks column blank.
9:43
